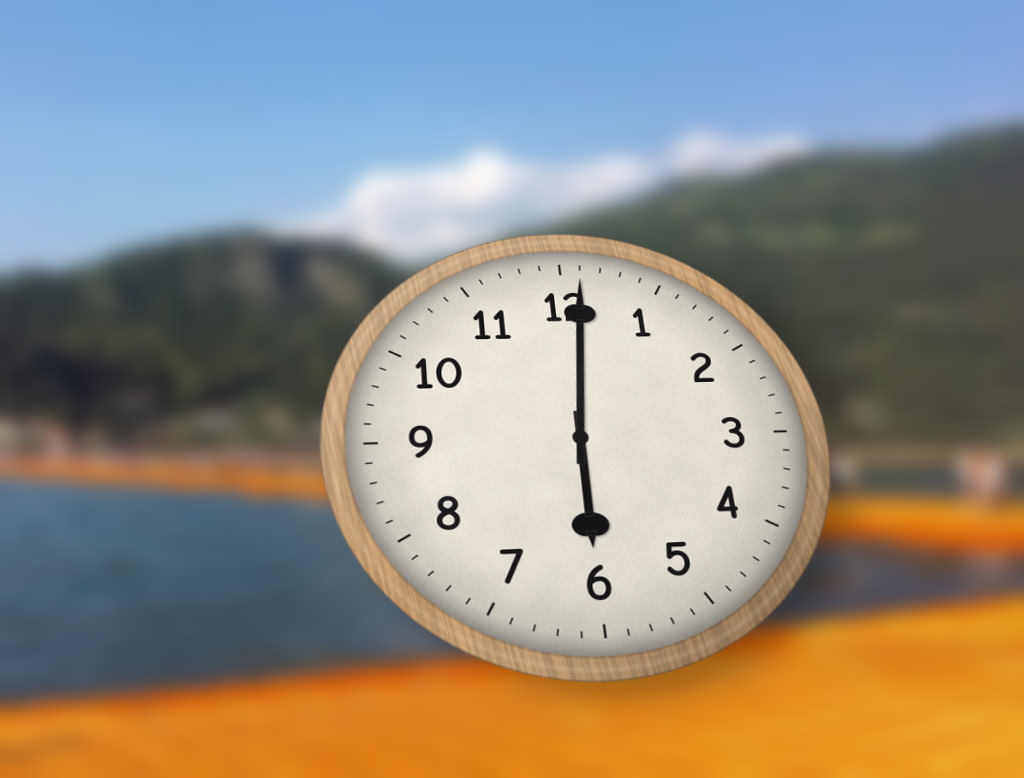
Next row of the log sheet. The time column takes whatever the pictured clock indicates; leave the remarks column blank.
6:01
